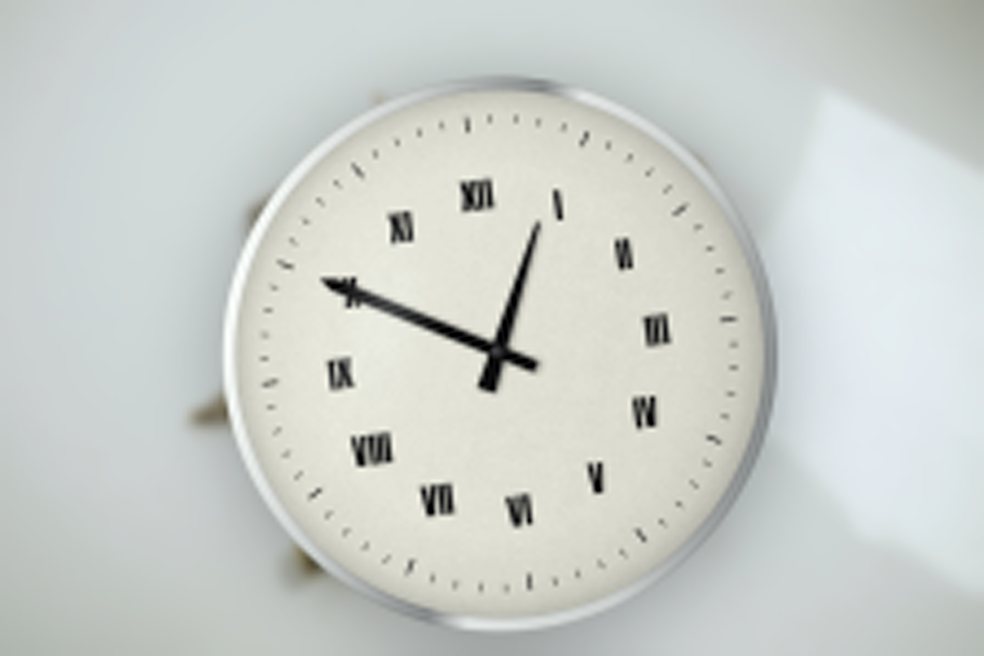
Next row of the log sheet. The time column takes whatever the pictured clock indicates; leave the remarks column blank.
12:50
